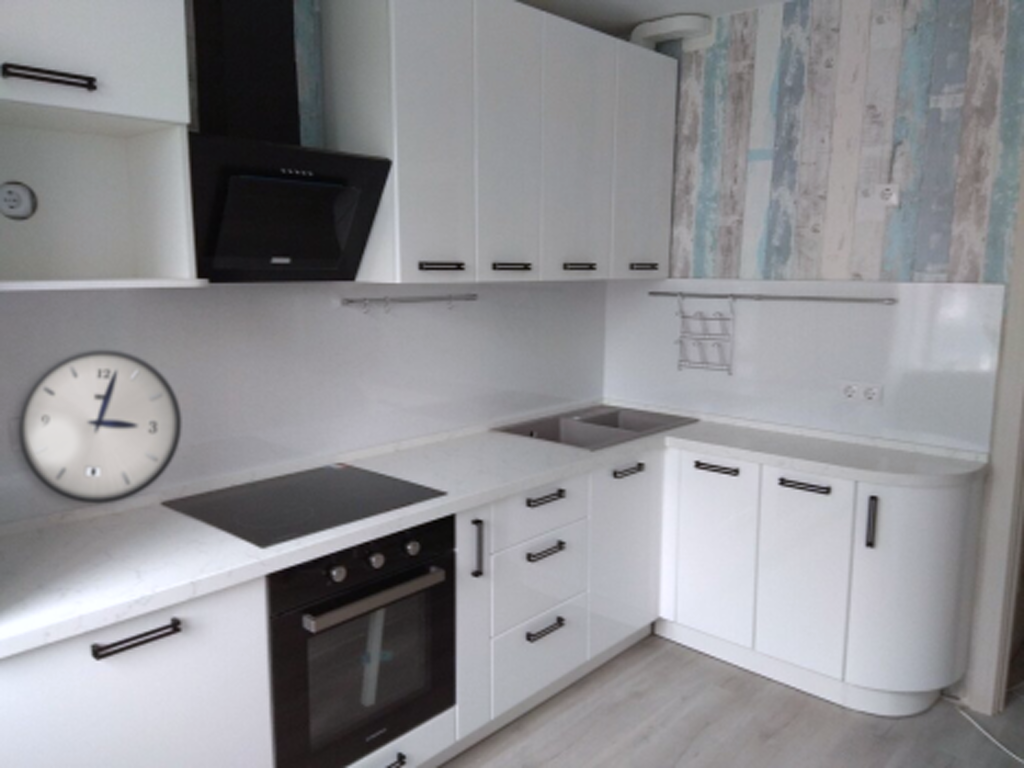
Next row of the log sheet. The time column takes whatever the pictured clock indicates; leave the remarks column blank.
3:02
